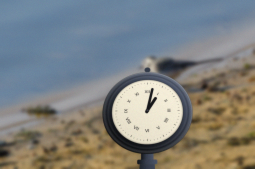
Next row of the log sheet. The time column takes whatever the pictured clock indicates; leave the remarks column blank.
1:02
